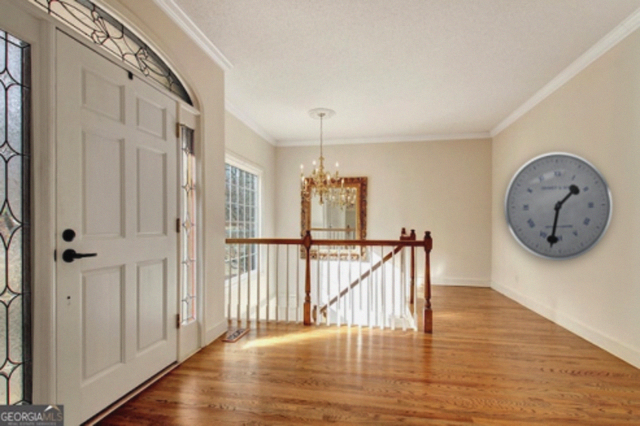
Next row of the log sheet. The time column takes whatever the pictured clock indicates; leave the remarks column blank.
1:32
